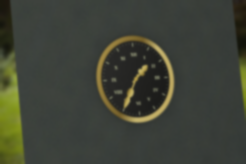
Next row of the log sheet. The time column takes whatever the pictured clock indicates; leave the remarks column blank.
1:35
